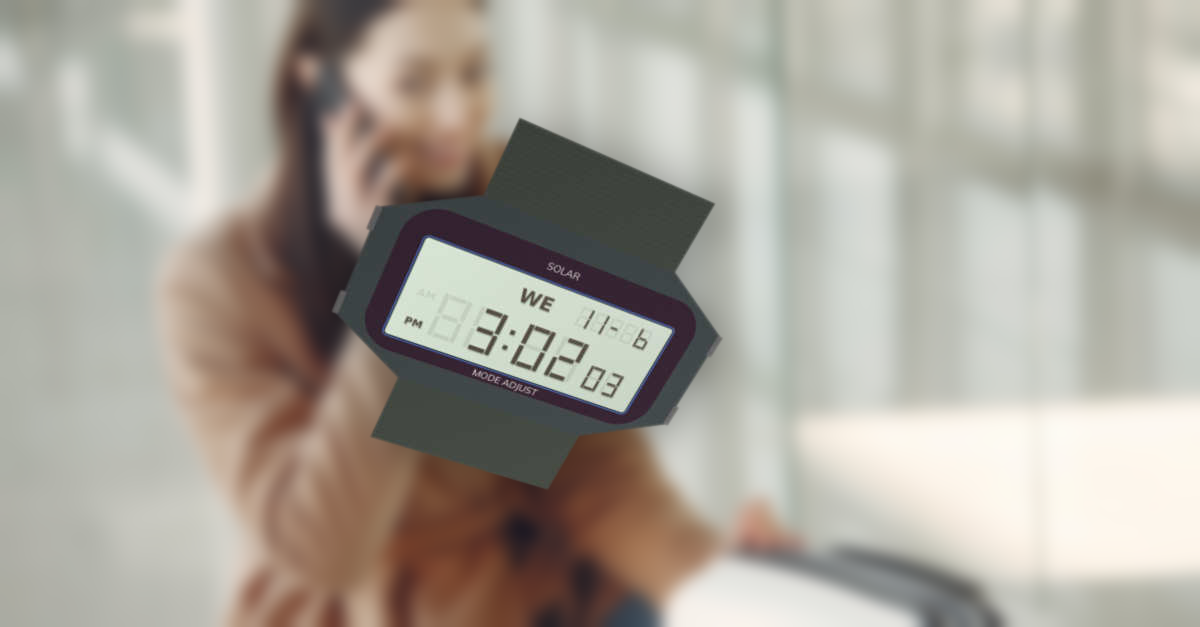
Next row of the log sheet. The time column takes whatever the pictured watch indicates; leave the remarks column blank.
3:02:03
